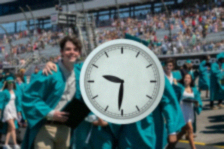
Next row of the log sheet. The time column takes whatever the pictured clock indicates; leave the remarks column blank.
9:31
